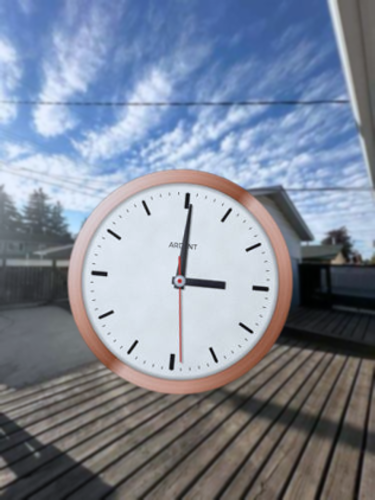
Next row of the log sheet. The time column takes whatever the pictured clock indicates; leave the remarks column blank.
3:00:29
